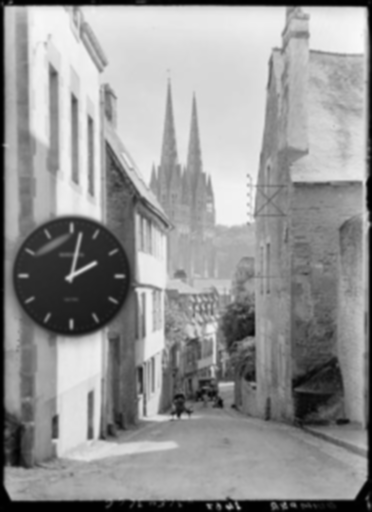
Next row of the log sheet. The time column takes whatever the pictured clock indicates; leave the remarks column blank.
2:02
